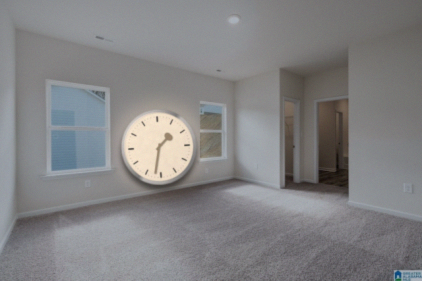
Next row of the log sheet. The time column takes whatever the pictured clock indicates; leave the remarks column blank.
1:32
